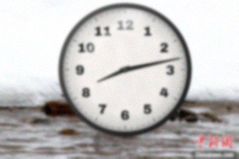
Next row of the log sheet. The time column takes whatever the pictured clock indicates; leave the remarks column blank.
8:13
